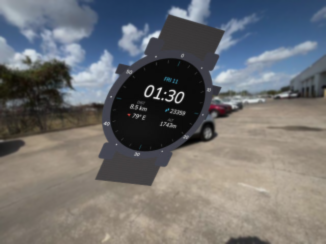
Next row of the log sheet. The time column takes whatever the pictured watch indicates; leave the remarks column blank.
1:30
